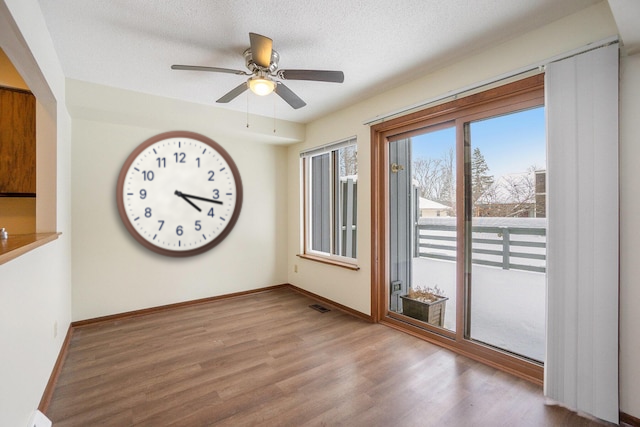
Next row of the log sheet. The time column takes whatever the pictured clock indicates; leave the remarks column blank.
4:17
